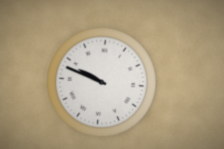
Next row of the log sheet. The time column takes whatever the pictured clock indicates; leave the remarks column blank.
9:48
